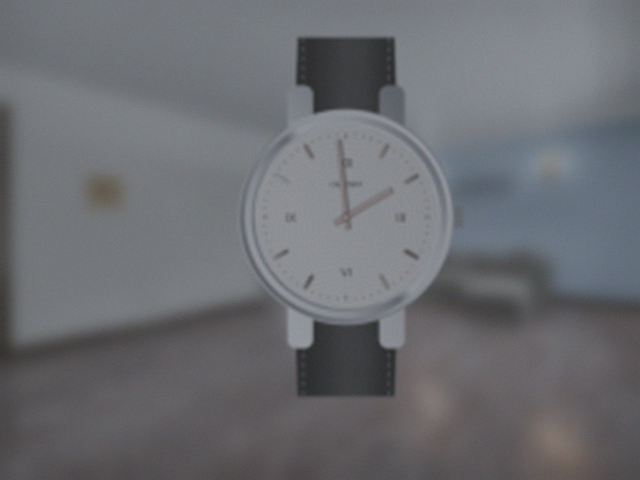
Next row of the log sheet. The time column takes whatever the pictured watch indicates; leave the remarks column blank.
1:59
